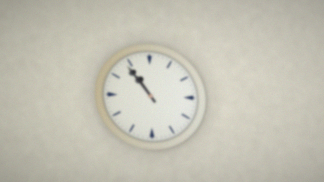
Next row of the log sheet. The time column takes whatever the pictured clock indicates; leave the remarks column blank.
10:54
